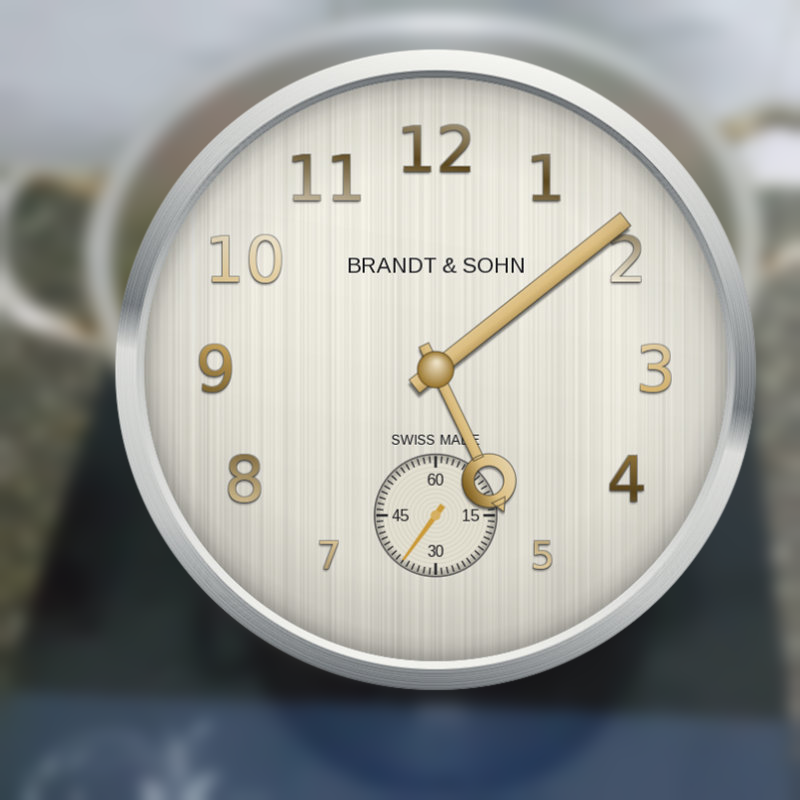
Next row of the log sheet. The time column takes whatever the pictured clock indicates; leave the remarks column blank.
5:08:36
